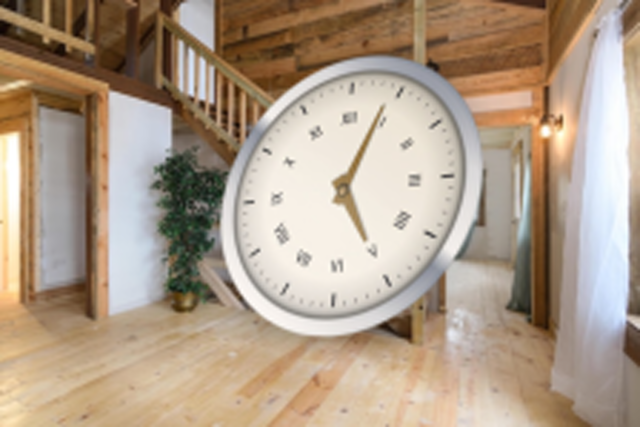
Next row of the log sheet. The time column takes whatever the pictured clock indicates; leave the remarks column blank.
5:04
